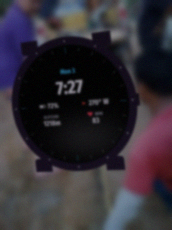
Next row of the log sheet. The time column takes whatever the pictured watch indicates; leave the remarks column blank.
7:27
